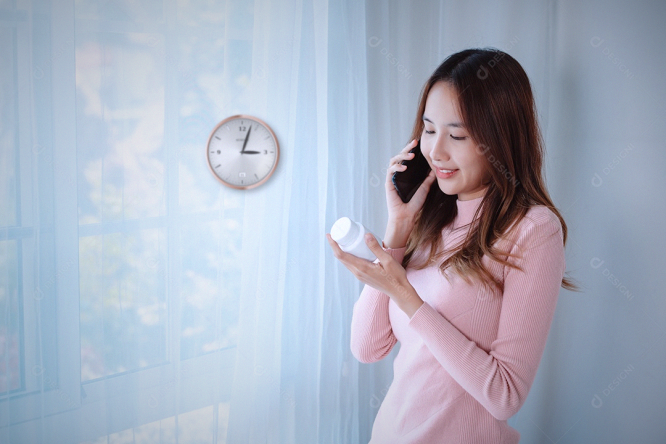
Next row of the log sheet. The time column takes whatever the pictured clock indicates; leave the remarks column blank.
3:03
